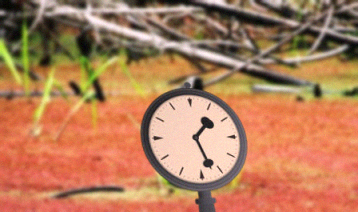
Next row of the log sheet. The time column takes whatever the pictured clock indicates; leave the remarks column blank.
1:27
